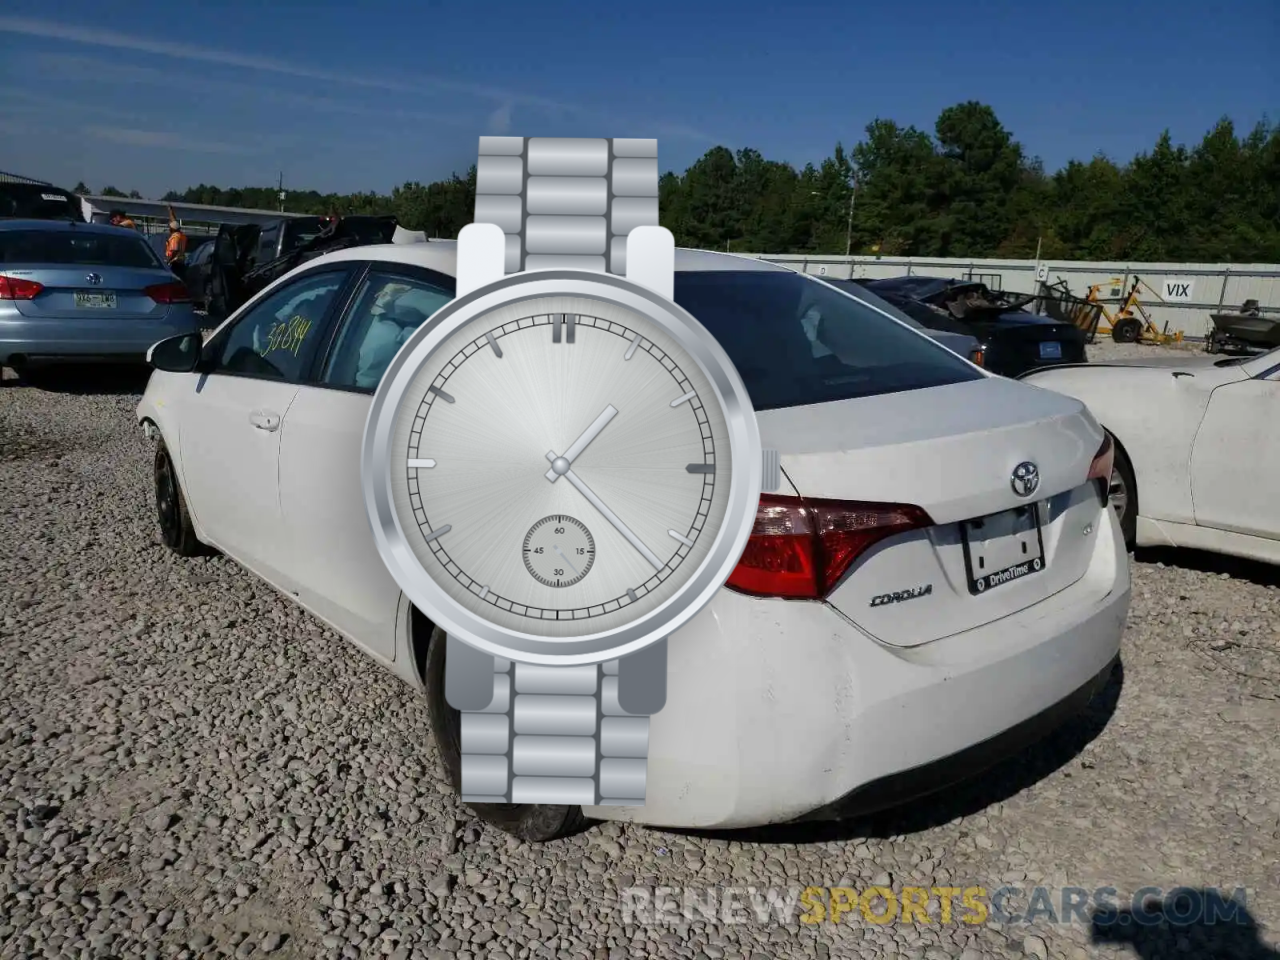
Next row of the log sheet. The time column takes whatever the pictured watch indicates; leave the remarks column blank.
1:22:23
